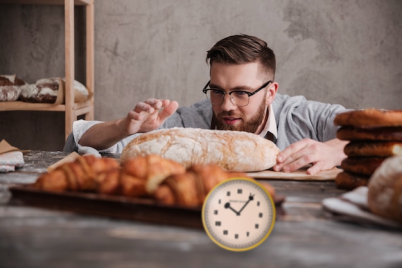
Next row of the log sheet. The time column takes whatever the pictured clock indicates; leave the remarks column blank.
10:06
